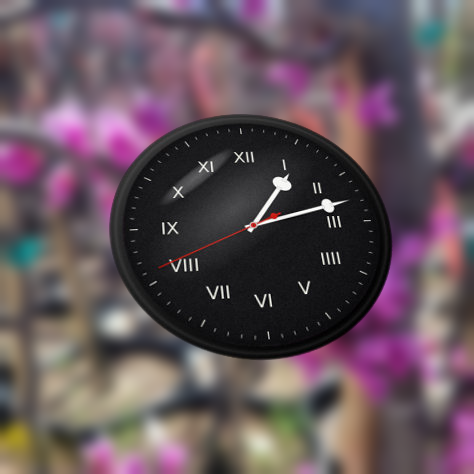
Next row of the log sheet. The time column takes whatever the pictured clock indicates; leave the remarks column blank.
1:12:41
